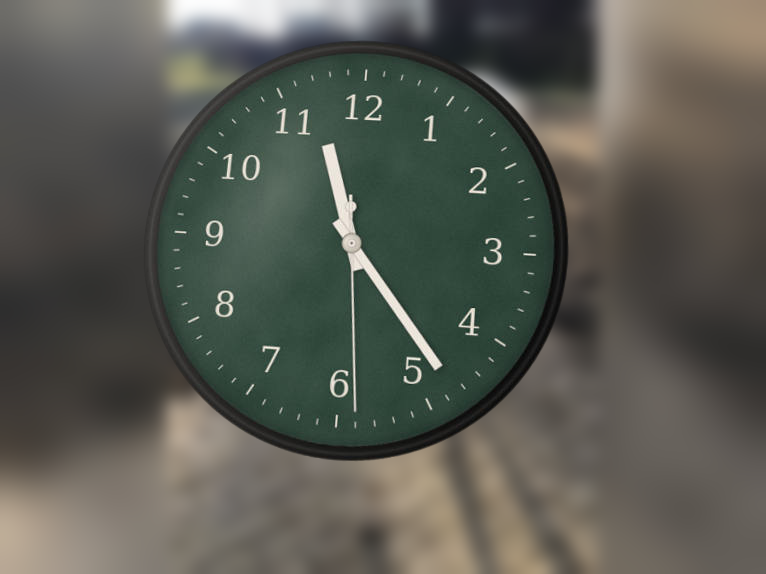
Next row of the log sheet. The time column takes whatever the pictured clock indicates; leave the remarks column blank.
11:23:29
